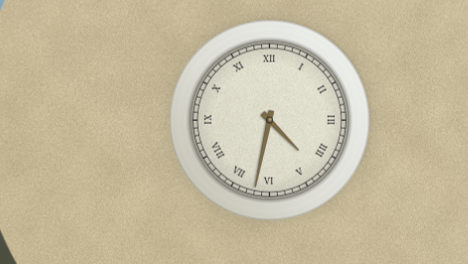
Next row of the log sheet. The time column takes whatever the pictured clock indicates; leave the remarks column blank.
4:32
